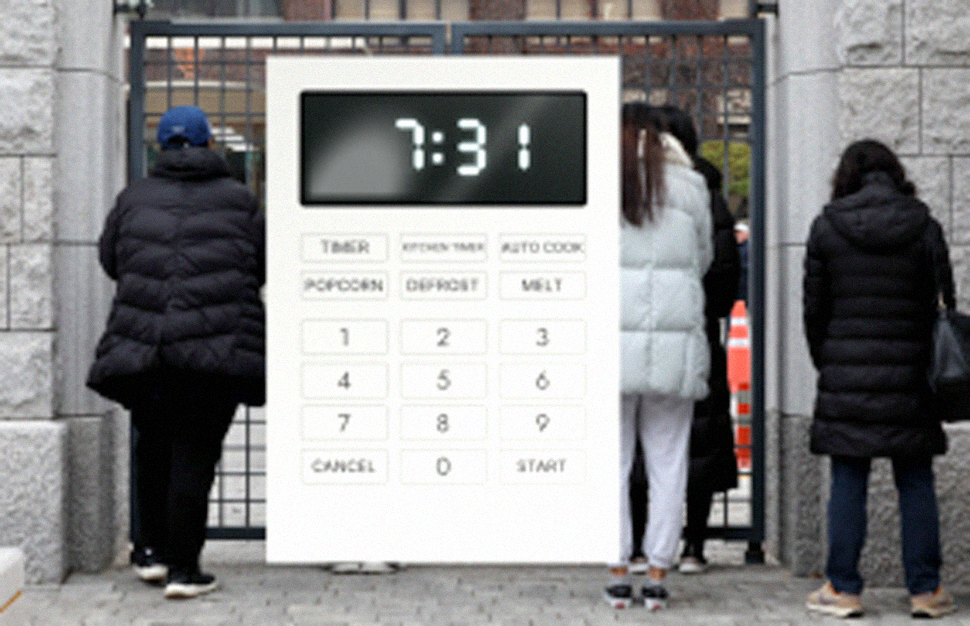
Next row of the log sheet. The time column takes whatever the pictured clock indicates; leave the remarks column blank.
7:31
